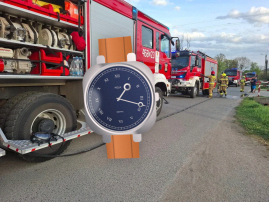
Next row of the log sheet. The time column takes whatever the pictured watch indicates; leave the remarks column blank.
1:18
